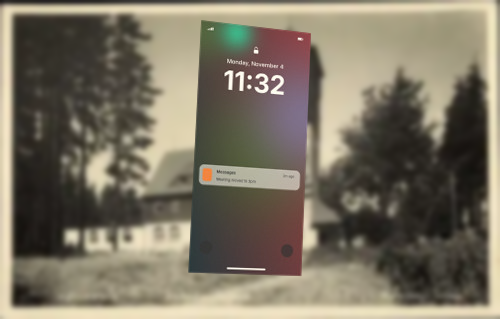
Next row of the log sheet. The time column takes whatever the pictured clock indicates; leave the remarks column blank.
11:32
